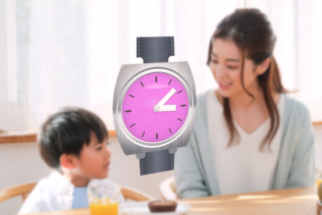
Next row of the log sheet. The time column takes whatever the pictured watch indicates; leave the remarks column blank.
3:08
